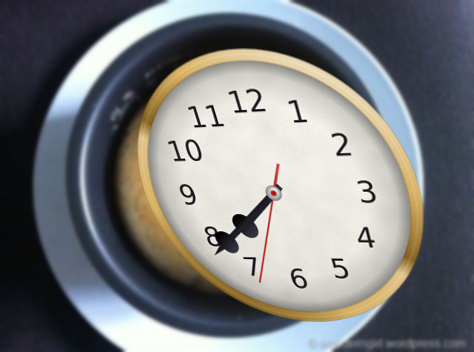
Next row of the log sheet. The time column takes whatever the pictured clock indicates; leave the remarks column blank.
7:38:34
